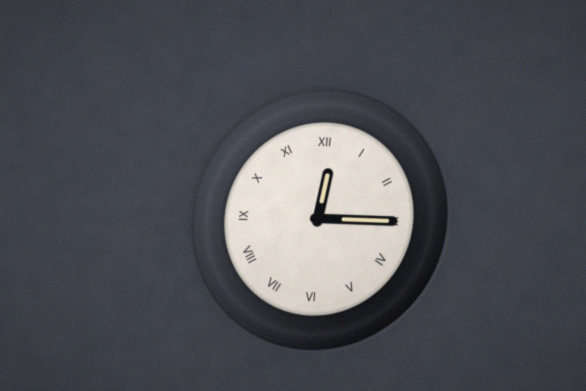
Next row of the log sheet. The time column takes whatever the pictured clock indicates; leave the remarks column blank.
12:15
